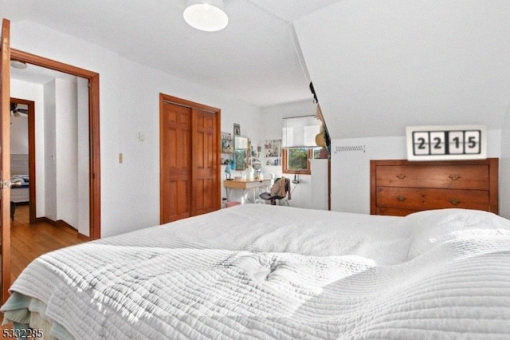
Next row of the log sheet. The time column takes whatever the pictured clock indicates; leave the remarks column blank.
22:15
